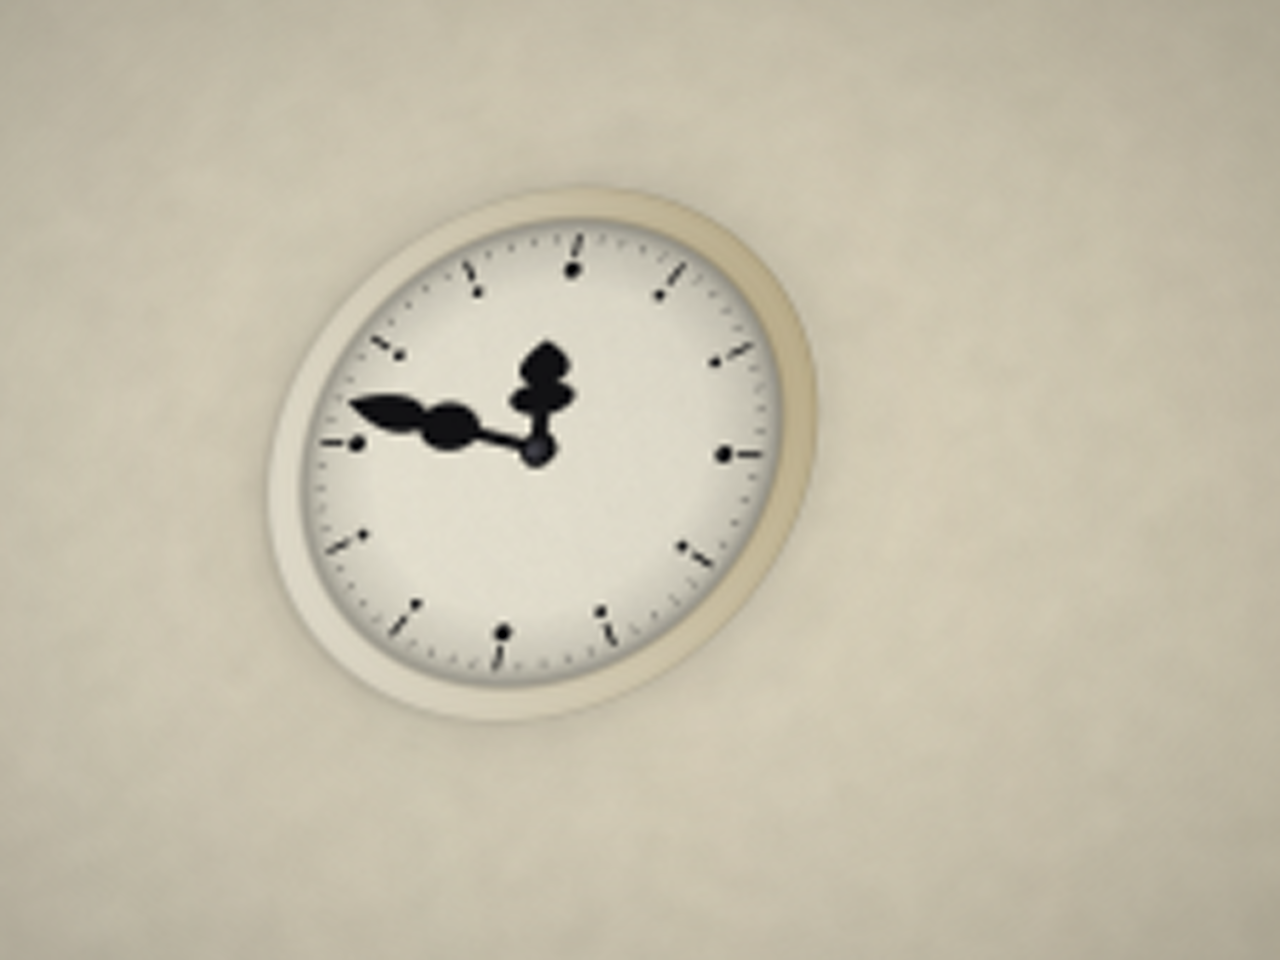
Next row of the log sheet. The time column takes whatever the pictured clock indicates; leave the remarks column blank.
11:47
